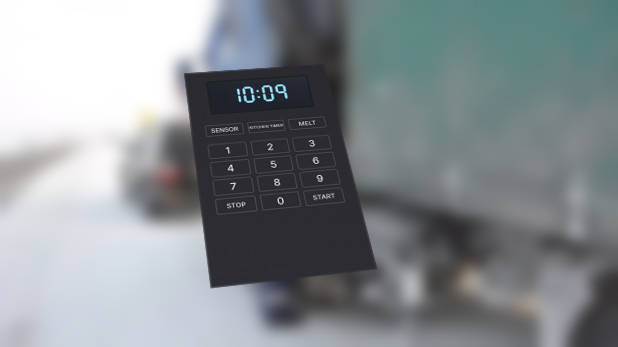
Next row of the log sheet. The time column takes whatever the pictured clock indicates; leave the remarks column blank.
10:09
